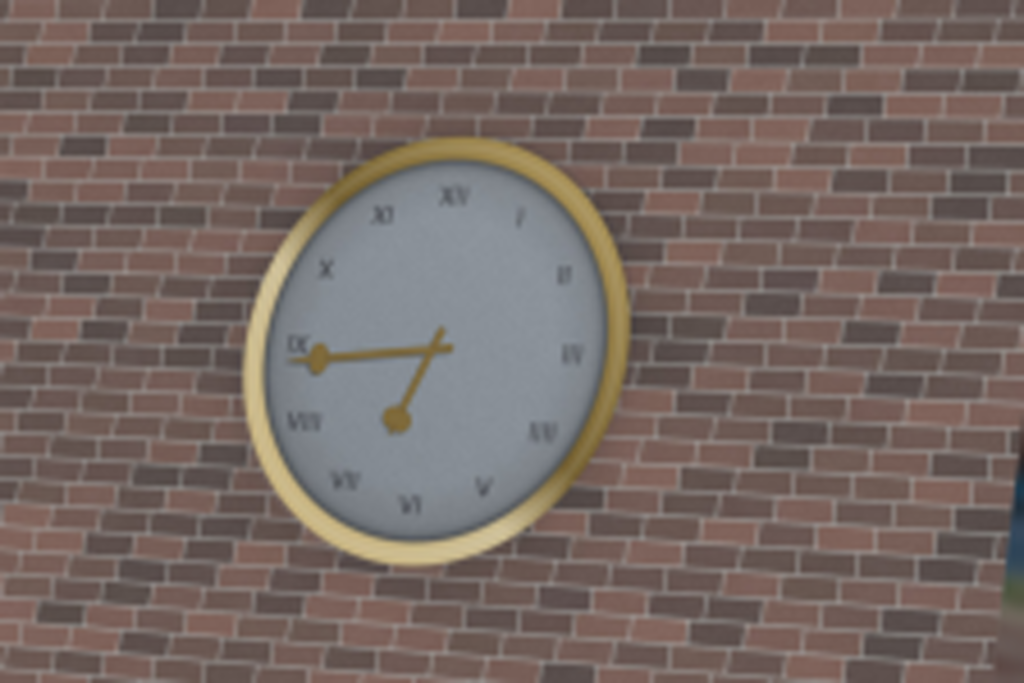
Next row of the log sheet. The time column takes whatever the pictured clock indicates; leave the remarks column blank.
6:44
